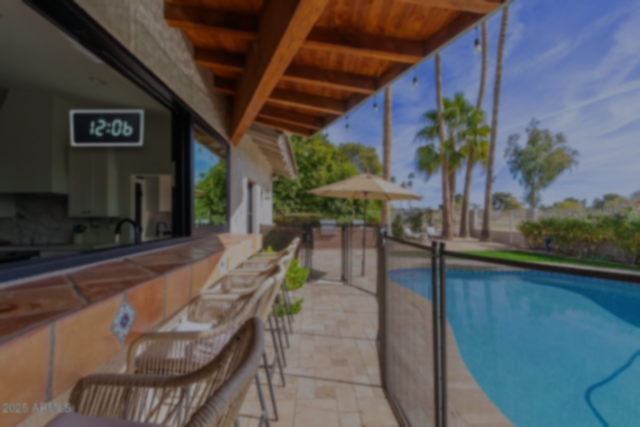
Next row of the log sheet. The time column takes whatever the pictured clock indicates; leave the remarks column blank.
12:06
